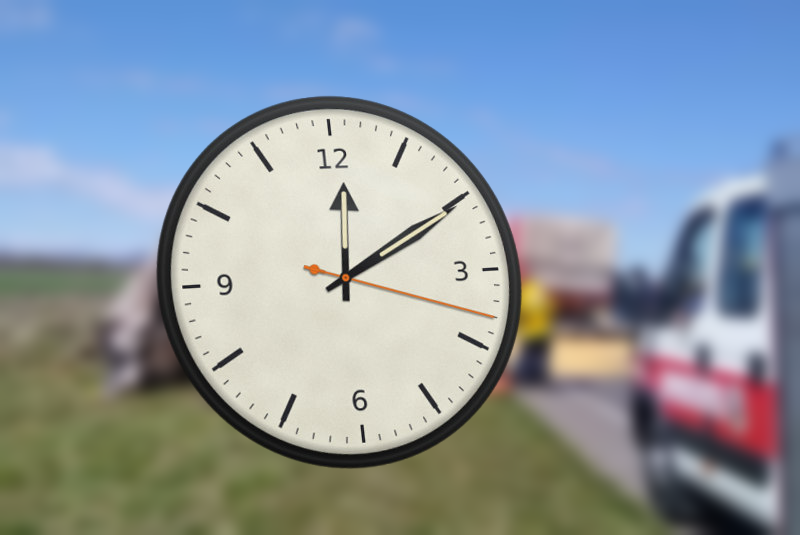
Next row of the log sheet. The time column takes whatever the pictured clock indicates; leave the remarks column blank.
12:10:18
